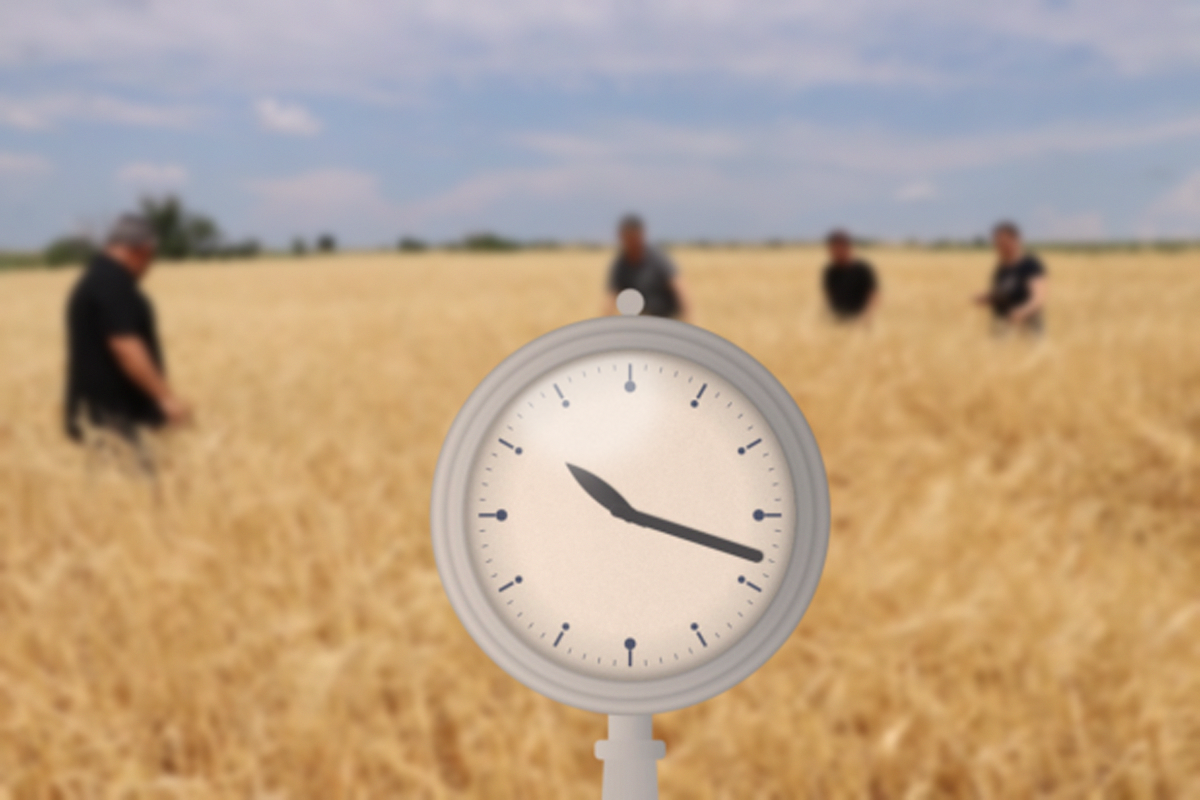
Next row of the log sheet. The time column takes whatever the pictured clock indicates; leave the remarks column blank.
10:18
